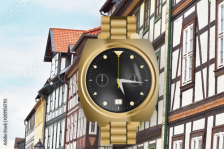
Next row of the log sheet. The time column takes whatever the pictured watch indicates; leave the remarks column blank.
5:16
